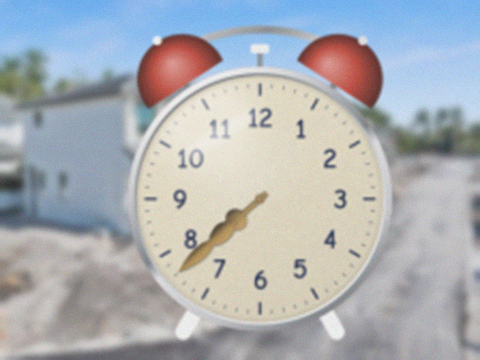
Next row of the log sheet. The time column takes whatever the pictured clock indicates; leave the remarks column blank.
7:38
